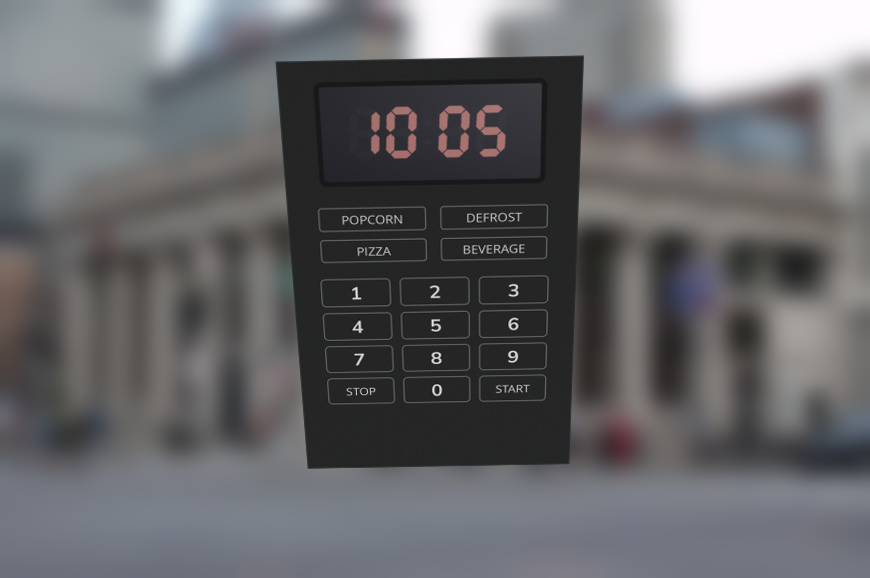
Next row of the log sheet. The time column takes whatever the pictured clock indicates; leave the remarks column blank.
10:05
